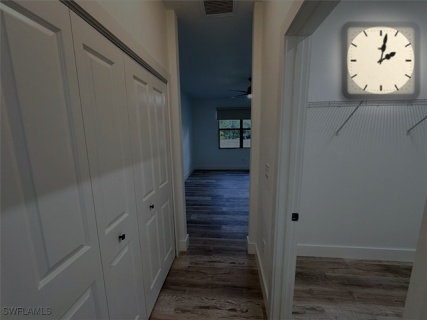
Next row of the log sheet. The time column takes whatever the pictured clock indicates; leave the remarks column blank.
2:02
